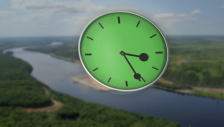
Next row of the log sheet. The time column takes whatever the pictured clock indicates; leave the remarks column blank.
3:26
